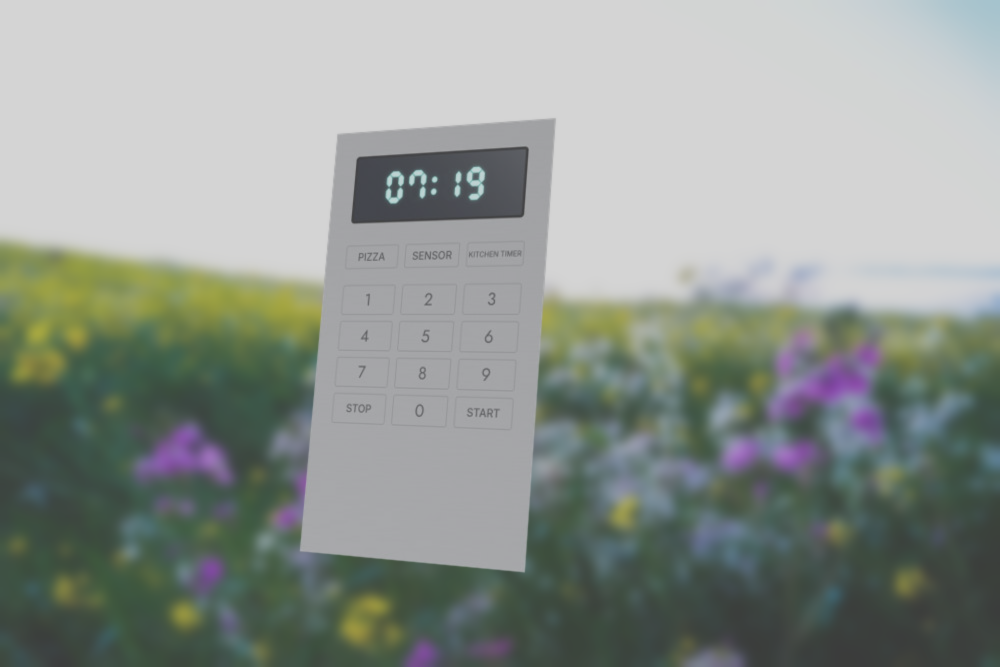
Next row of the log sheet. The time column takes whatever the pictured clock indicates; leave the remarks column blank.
7:19
